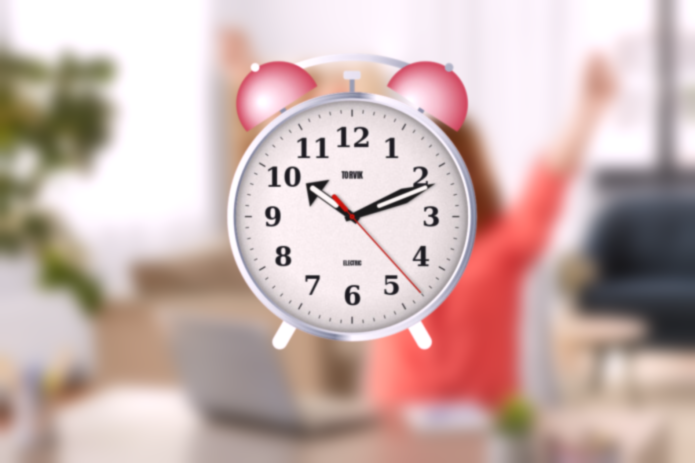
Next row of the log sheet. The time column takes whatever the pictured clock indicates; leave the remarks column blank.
10:11:23
